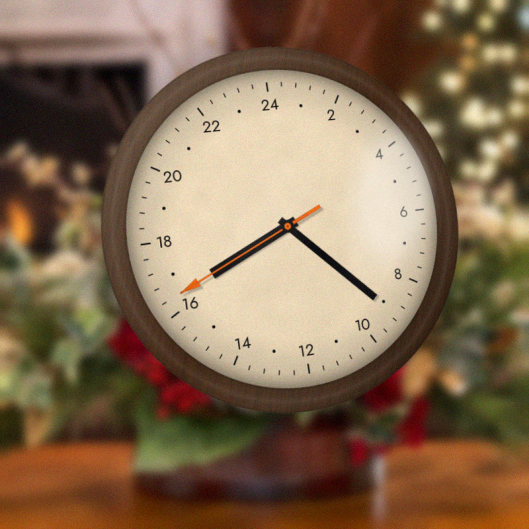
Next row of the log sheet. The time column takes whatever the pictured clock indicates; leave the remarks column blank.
16:22:41
